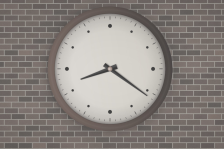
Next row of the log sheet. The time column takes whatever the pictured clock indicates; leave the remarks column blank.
8:21
